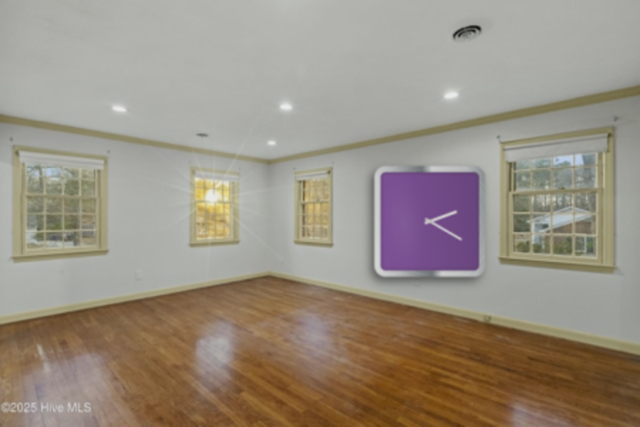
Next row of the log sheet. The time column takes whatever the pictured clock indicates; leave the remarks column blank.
2:20
